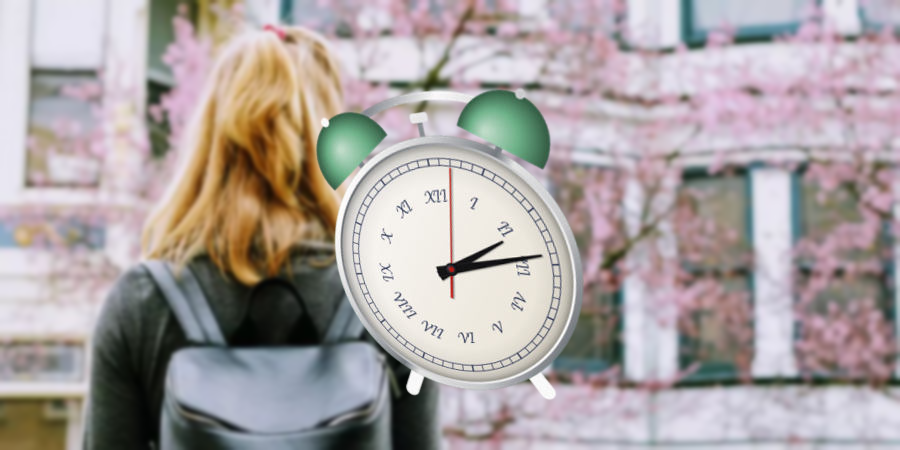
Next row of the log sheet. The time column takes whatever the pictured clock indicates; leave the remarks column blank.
2:14:02
